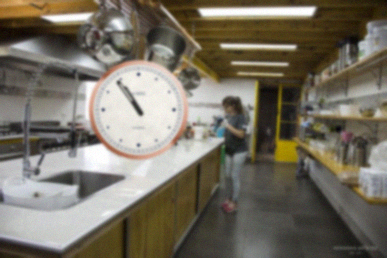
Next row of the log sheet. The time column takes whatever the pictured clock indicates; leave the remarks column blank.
10:54
